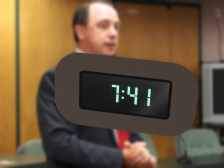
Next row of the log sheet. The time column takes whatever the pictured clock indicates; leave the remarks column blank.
7:41
